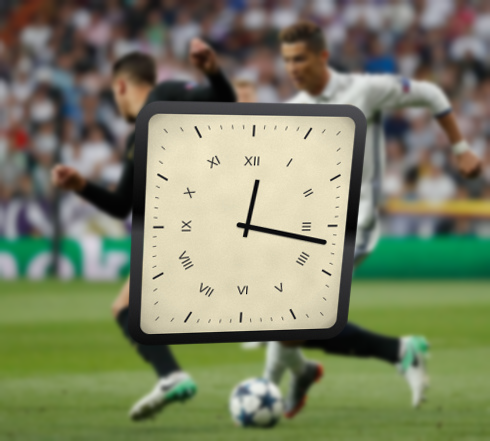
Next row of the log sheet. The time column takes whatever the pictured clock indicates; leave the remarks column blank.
12:17
